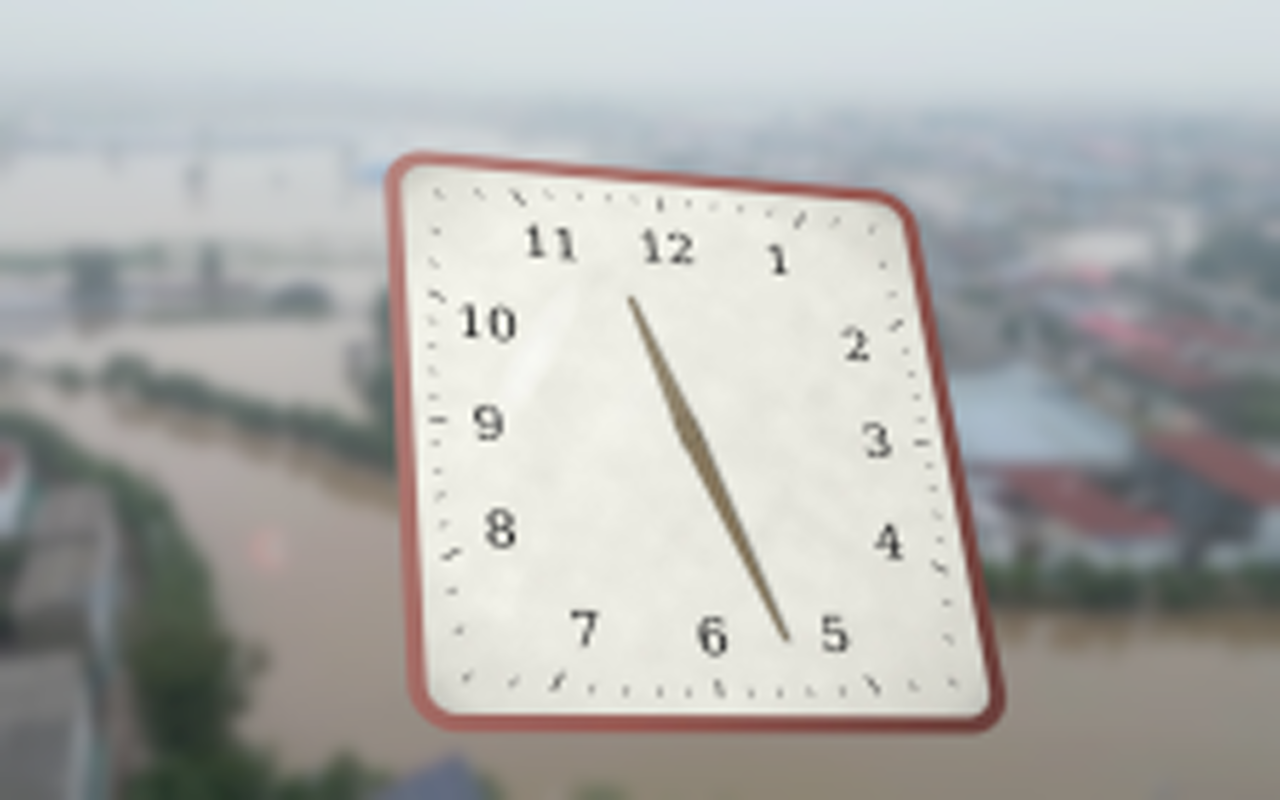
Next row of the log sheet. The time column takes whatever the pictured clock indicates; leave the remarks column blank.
11:27
